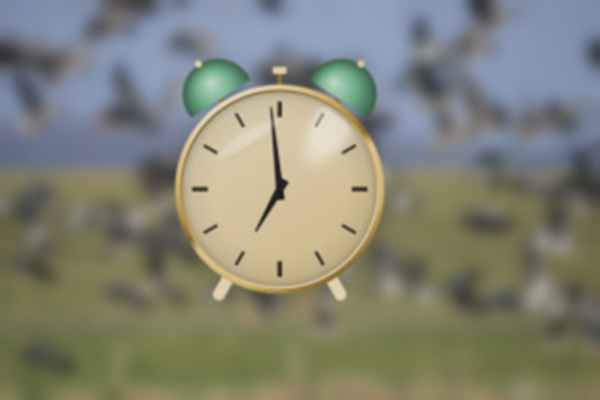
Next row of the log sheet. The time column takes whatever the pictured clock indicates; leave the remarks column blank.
6:59
